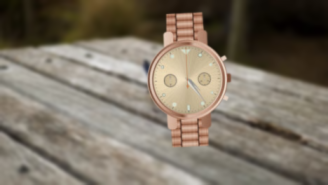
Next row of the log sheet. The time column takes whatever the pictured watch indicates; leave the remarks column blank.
4:24
